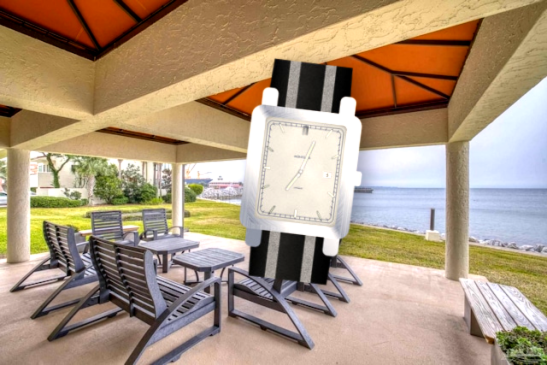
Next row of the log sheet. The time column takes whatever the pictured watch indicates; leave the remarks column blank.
7:03
